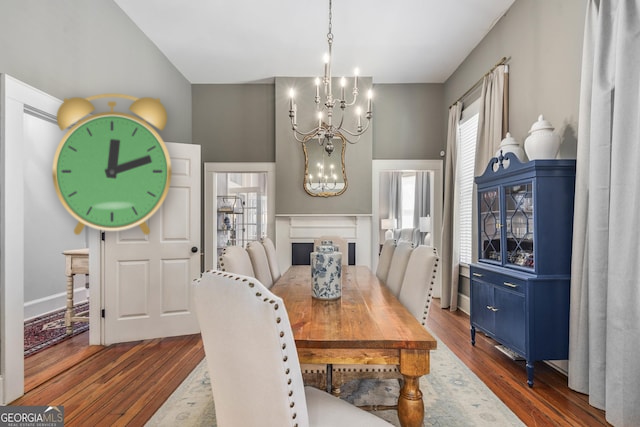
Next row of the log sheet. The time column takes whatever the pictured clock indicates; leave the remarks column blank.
12:12
